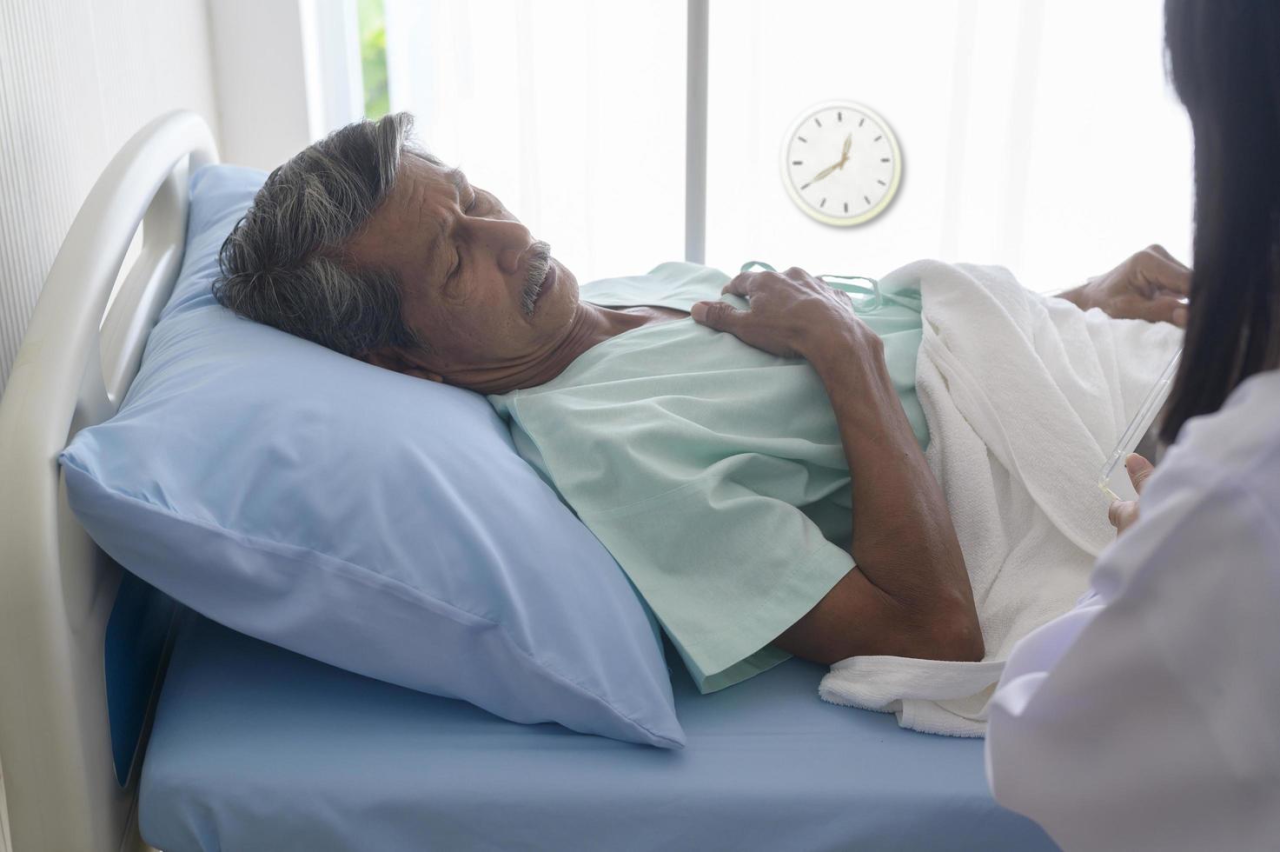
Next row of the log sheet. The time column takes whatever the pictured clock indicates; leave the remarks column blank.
12:40
